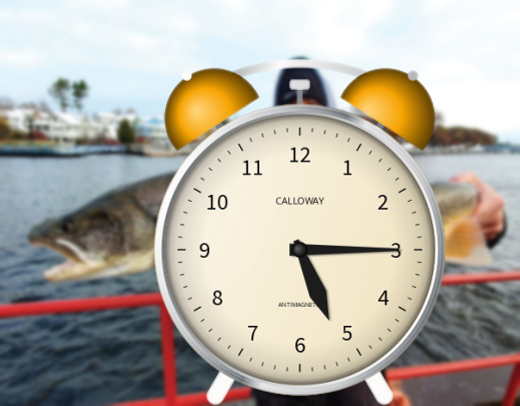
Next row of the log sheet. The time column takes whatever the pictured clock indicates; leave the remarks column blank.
5:15
